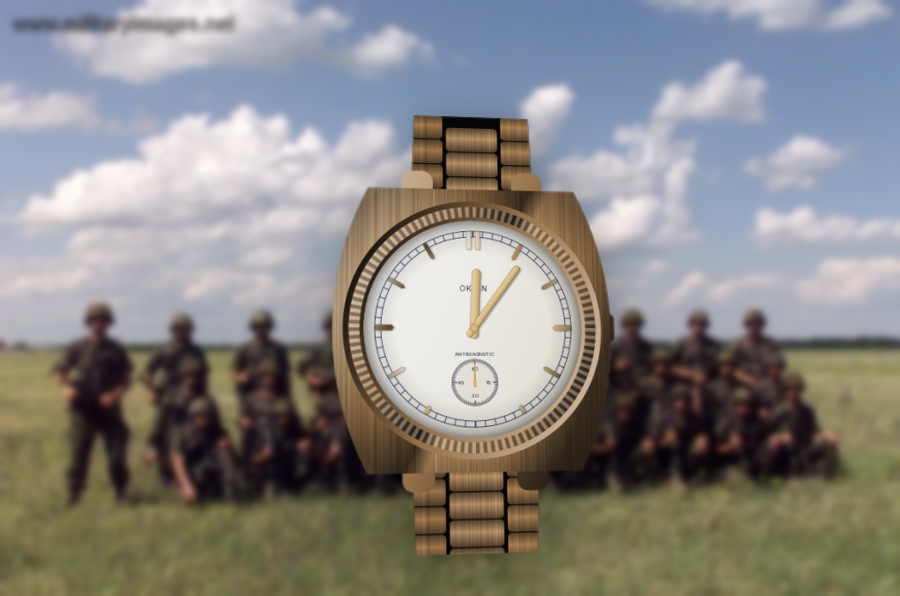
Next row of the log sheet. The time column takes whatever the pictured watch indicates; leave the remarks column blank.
12:06
